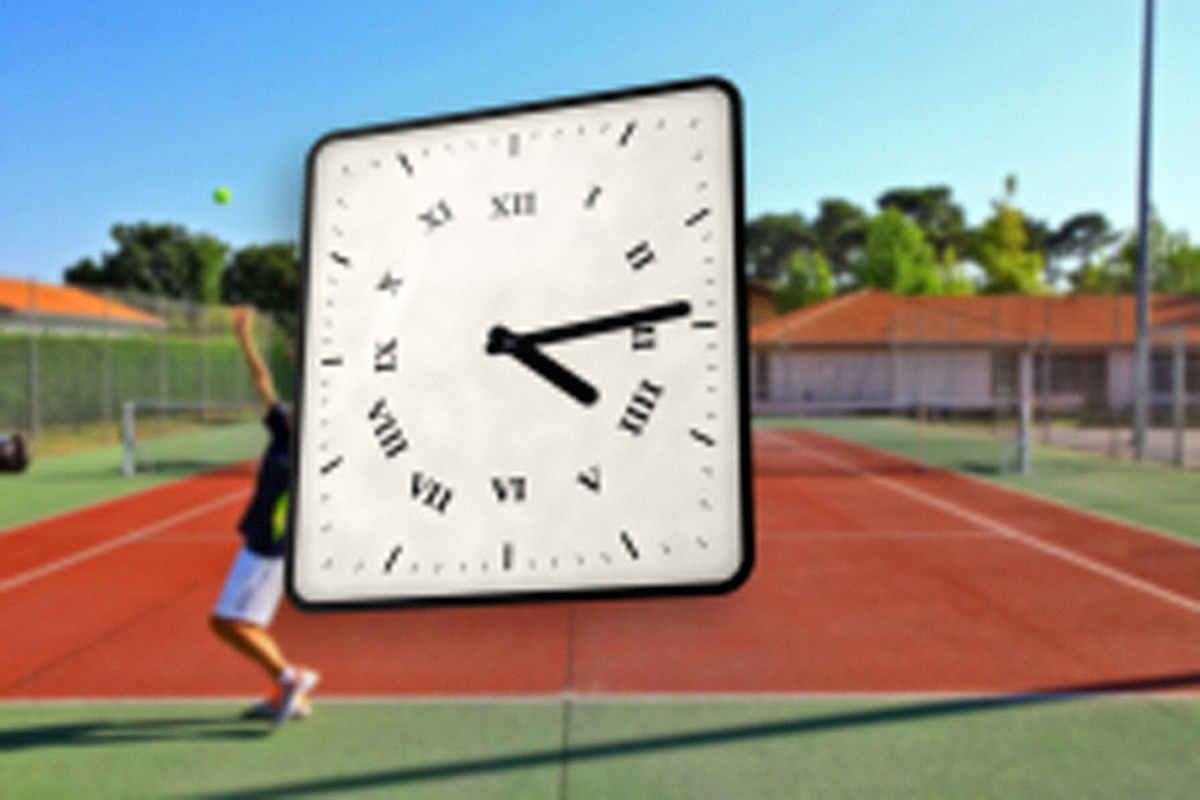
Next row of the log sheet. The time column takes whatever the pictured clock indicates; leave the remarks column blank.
4:14
